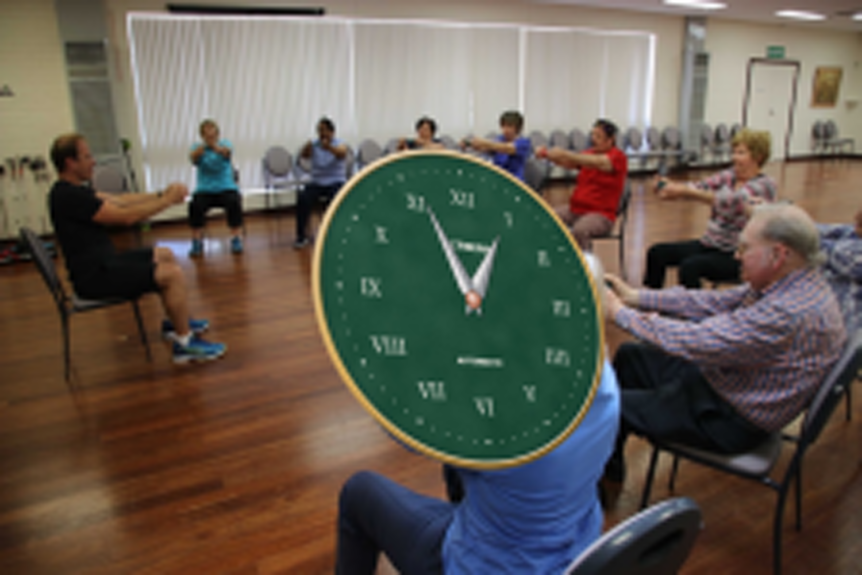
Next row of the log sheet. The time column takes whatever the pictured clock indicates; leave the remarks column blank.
12:56
